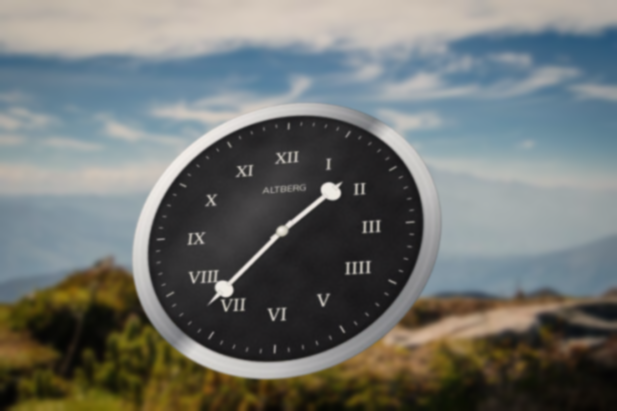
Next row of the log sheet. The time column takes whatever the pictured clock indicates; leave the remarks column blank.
1:37
